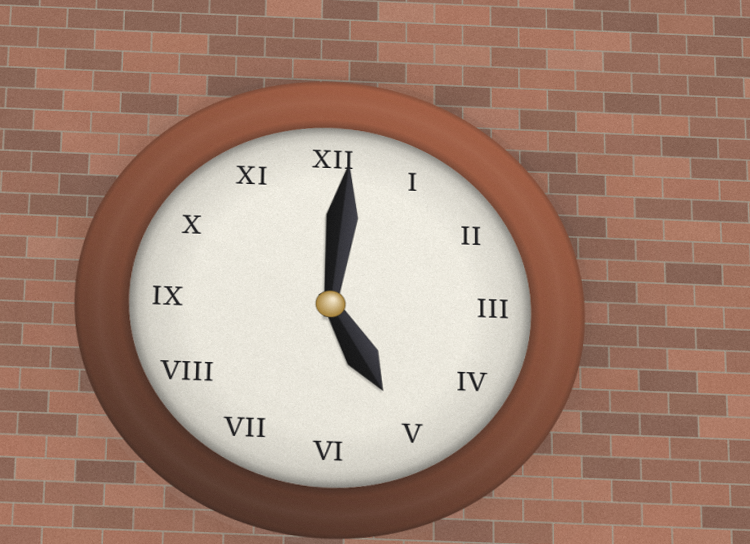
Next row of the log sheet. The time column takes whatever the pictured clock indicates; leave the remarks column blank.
5:01
